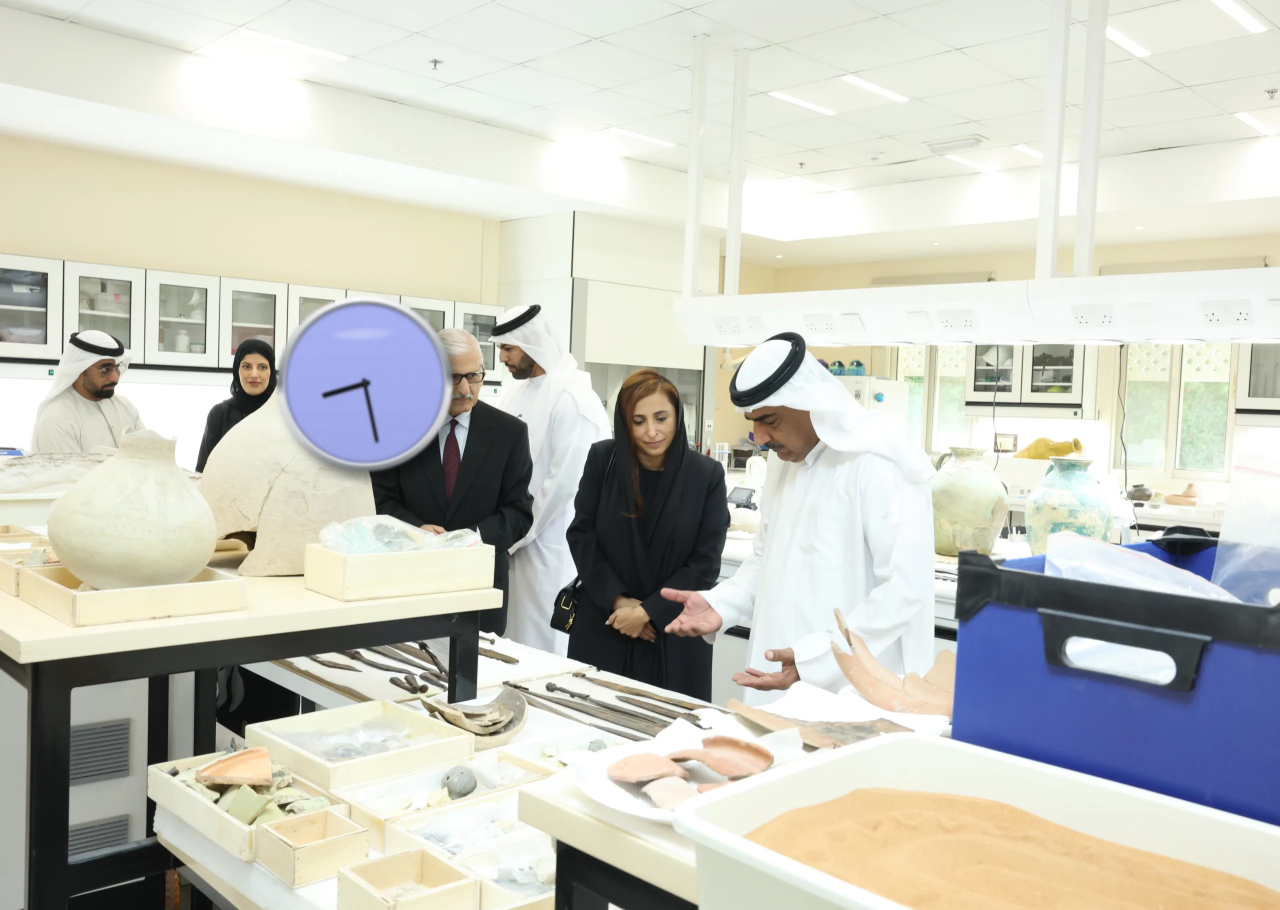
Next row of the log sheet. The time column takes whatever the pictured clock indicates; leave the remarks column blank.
8:28
